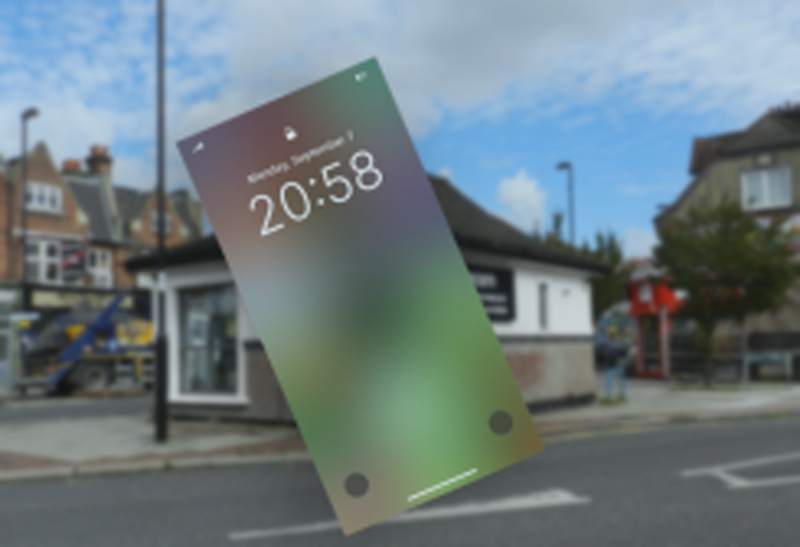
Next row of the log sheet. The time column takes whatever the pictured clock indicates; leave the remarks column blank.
20:58
